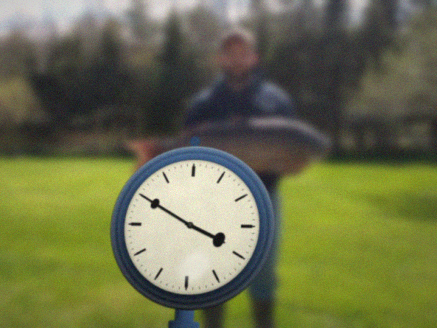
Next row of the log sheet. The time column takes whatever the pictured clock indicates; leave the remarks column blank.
3:50
